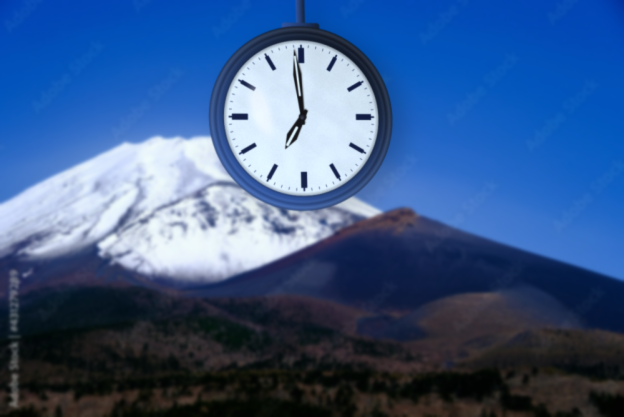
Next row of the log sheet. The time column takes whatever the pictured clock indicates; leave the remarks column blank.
6:59
